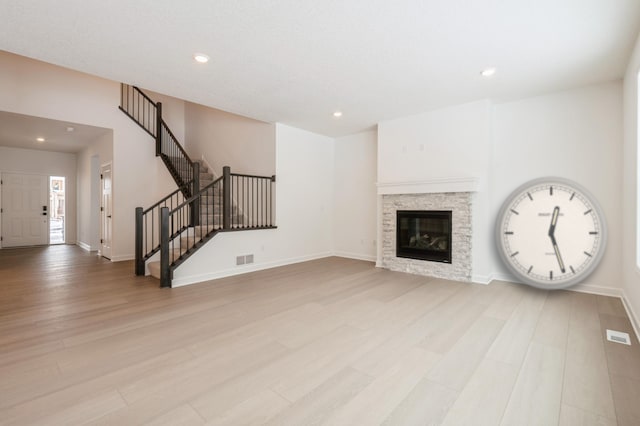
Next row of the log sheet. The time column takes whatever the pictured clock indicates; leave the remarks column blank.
12:27
